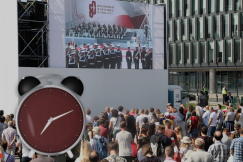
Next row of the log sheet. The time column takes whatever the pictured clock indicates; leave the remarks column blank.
7:11
